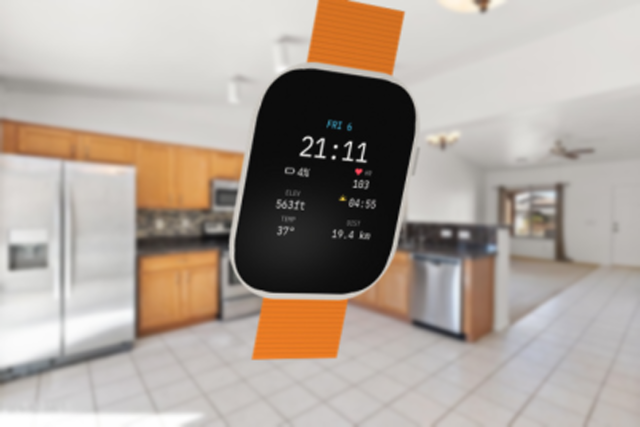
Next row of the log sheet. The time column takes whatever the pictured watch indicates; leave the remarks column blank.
21:11
